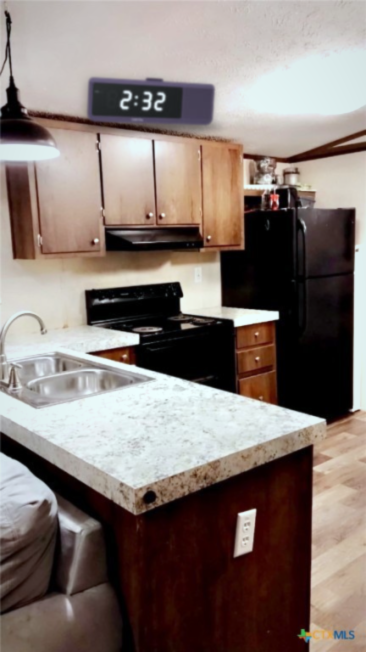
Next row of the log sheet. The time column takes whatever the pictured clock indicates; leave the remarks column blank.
2:32
